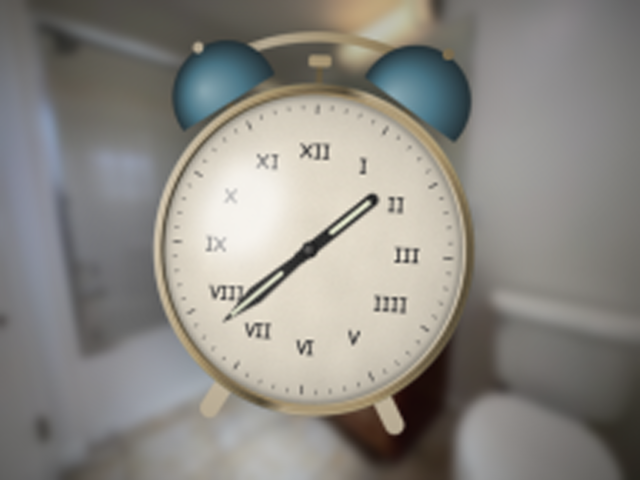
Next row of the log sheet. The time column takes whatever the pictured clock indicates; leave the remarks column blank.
1:38
